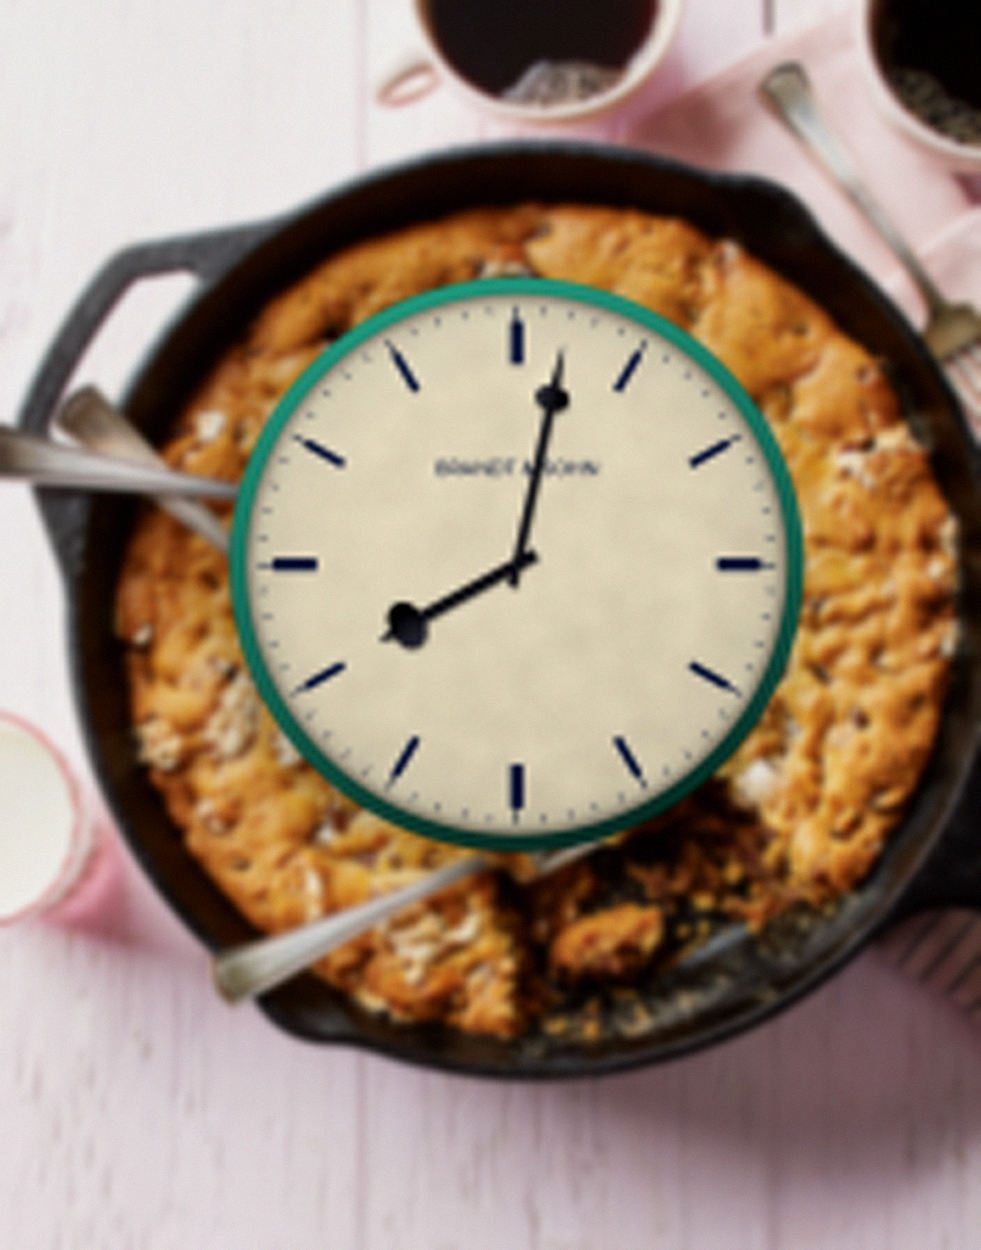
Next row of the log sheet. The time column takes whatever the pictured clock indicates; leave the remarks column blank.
8:02
